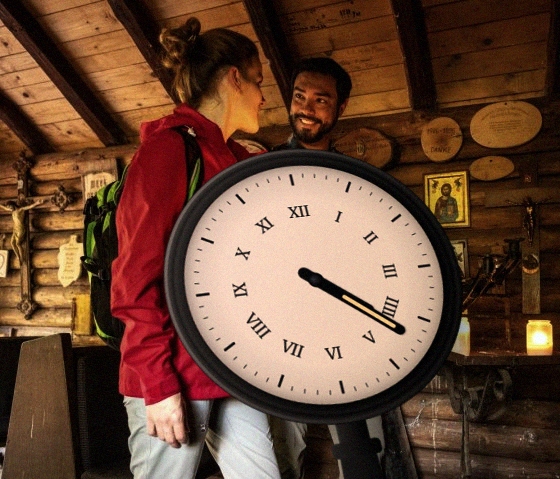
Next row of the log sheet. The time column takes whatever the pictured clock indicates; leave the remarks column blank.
4:22
